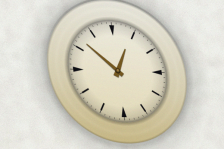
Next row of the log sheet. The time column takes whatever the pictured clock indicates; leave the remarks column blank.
12:52
